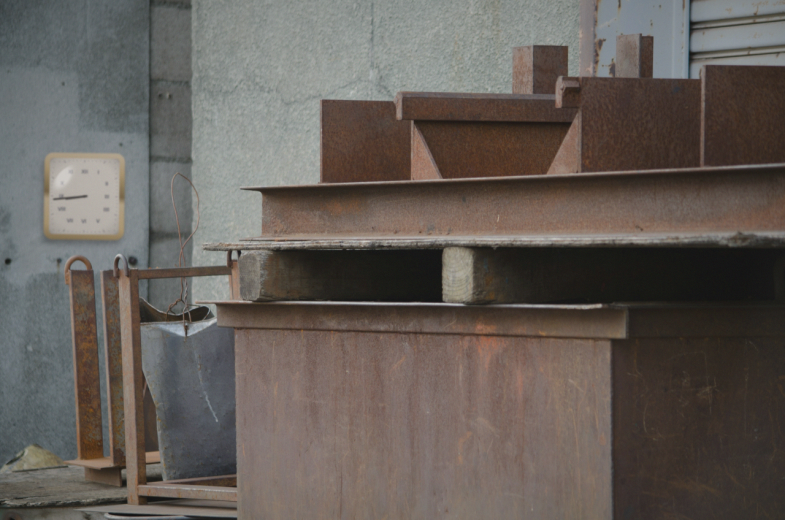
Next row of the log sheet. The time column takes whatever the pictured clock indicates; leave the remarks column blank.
8:44
